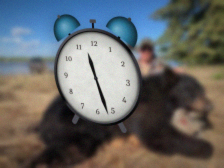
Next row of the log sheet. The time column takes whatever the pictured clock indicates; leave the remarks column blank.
11:27
